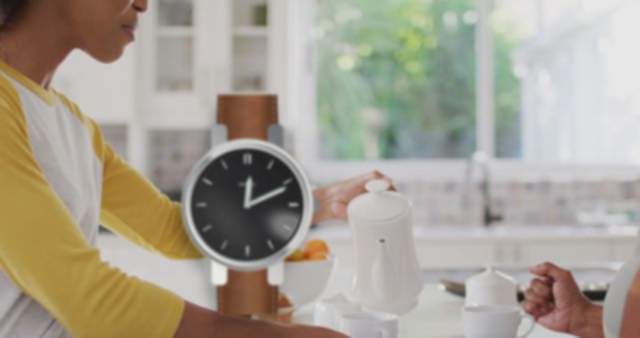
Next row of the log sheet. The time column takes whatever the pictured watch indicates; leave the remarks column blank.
12:11
